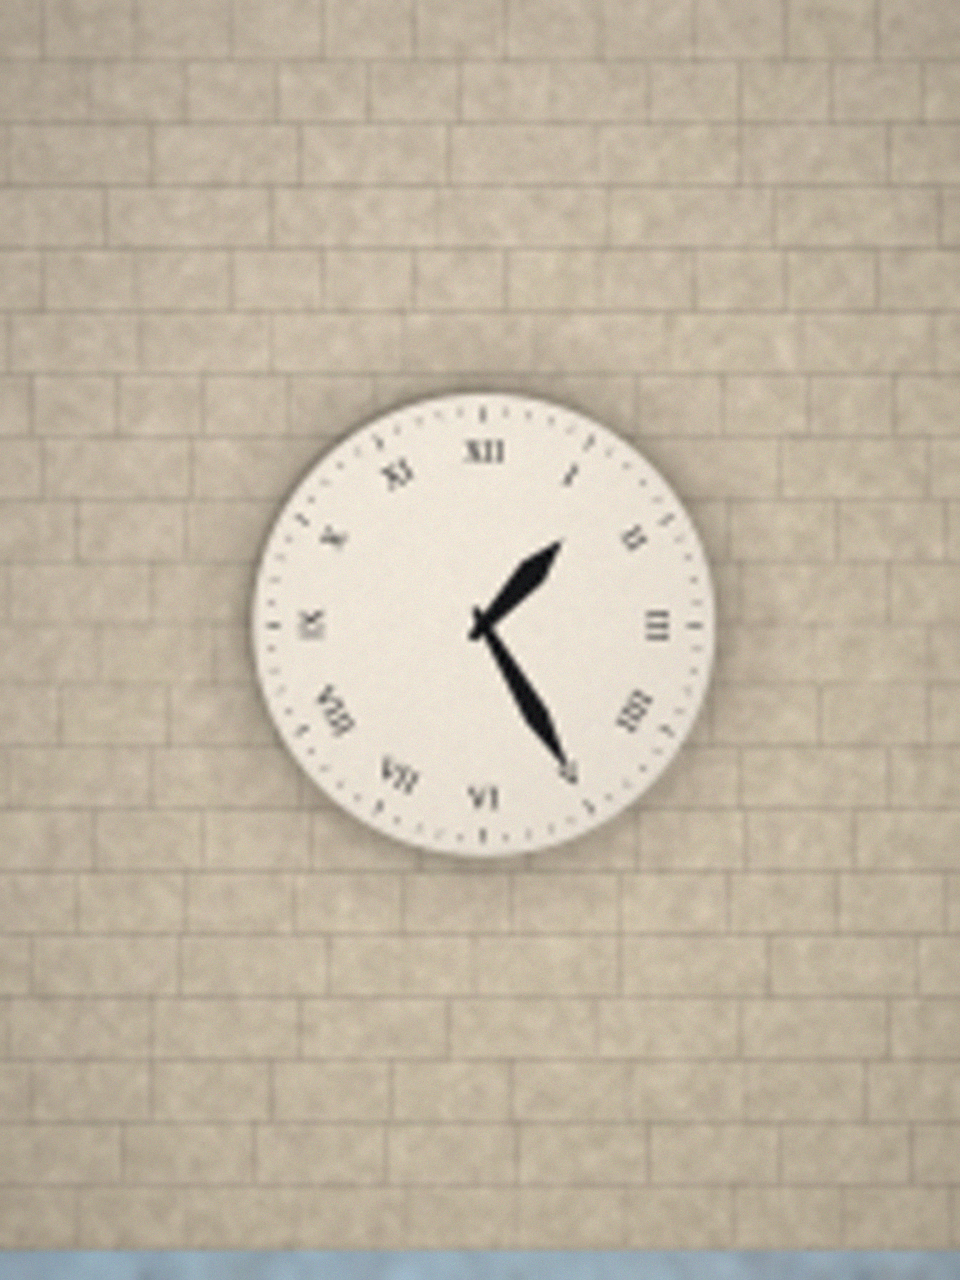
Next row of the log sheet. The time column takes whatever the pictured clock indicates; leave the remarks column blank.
1:25
